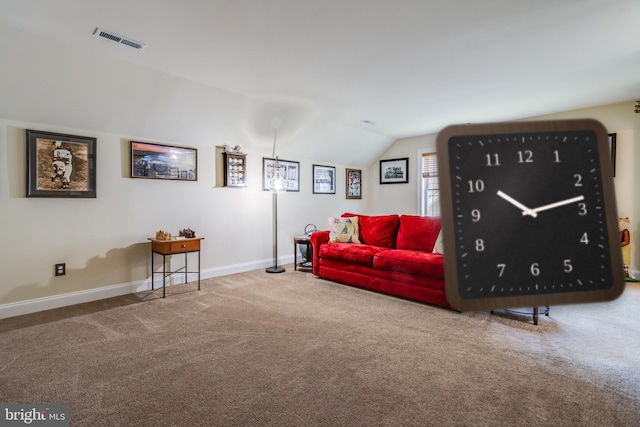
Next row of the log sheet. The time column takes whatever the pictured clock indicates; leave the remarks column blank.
10:13
